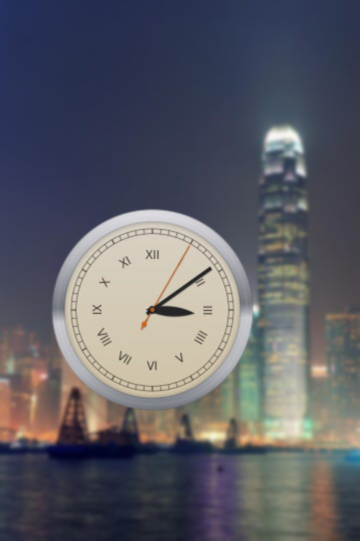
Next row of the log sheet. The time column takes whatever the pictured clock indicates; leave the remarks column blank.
3:09:05
